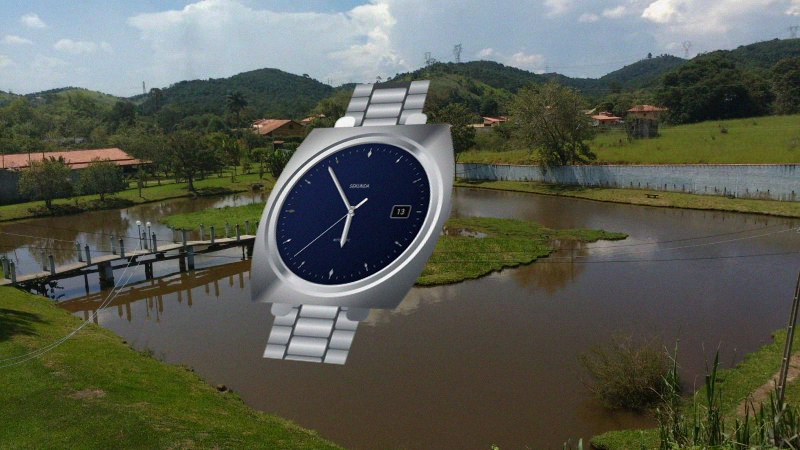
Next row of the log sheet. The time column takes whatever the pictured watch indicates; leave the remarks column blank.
5:53:37
